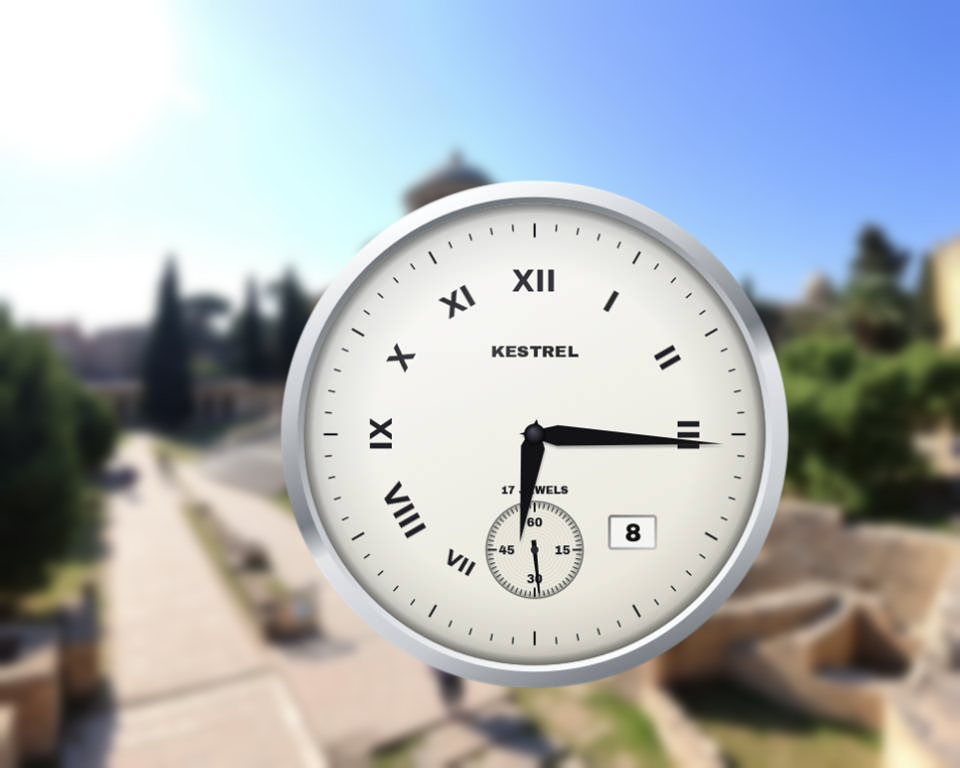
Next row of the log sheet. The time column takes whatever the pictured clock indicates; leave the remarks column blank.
6:15:29
